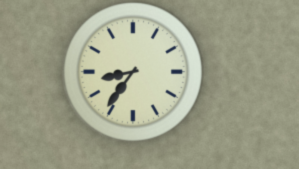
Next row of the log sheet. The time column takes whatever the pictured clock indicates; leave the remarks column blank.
8:36
